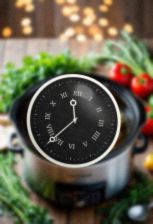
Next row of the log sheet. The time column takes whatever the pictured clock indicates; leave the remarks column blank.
11:37
